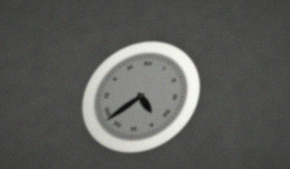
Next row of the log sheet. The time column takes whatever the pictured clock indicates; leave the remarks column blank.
4:38
